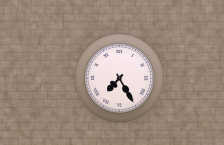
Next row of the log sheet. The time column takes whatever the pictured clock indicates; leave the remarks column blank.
7:25
